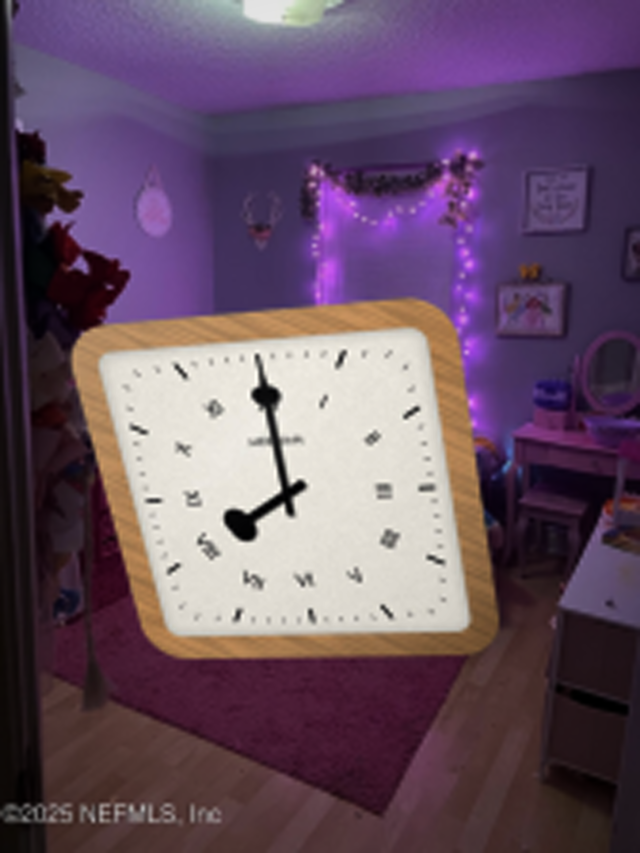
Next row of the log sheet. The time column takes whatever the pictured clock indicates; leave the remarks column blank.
8:00
